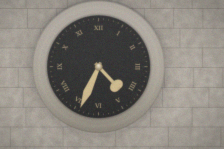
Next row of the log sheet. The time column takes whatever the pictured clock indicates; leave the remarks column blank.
4:34
